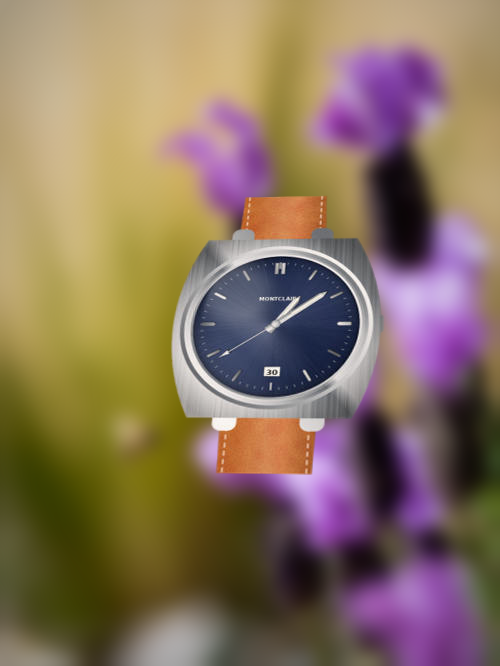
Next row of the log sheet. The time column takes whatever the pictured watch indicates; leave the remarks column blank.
1:08:39
